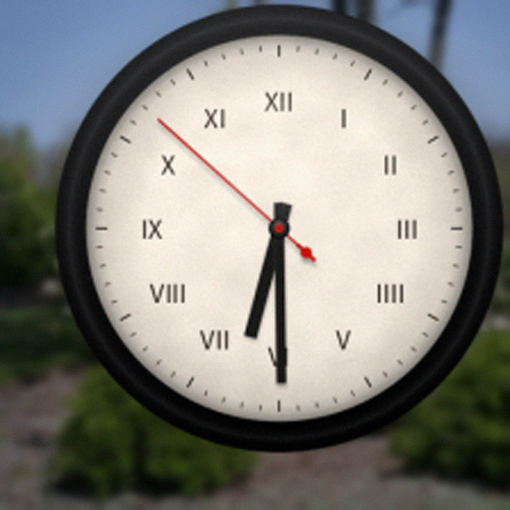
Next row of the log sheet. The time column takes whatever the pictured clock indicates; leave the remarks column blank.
6:29:52
